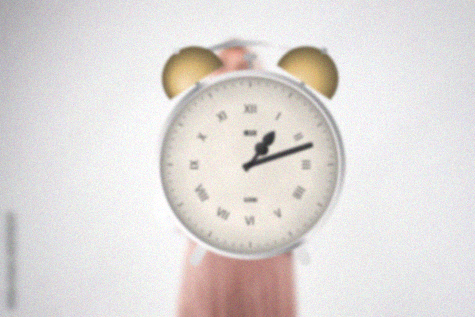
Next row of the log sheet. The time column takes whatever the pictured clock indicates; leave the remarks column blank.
1:12
